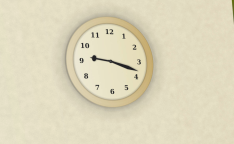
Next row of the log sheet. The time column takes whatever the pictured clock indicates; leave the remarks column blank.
9:18
